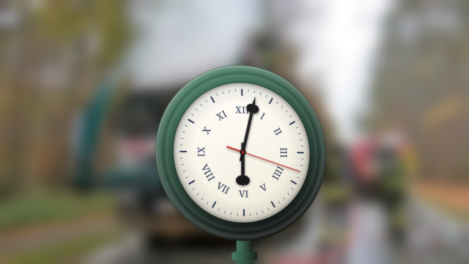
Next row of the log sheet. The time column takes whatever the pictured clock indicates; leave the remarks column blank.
6:02:18
